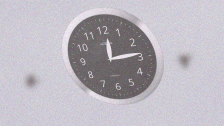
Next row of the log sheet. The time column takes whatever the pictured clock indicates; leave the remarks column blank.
12:14
